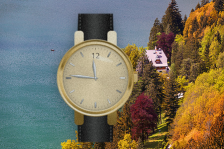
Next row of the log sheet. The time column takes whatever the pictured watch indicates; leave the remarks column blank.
11:46
